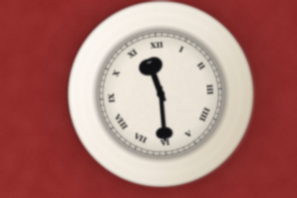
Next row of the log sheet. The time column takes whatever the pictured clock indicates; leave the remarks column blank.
11:30
